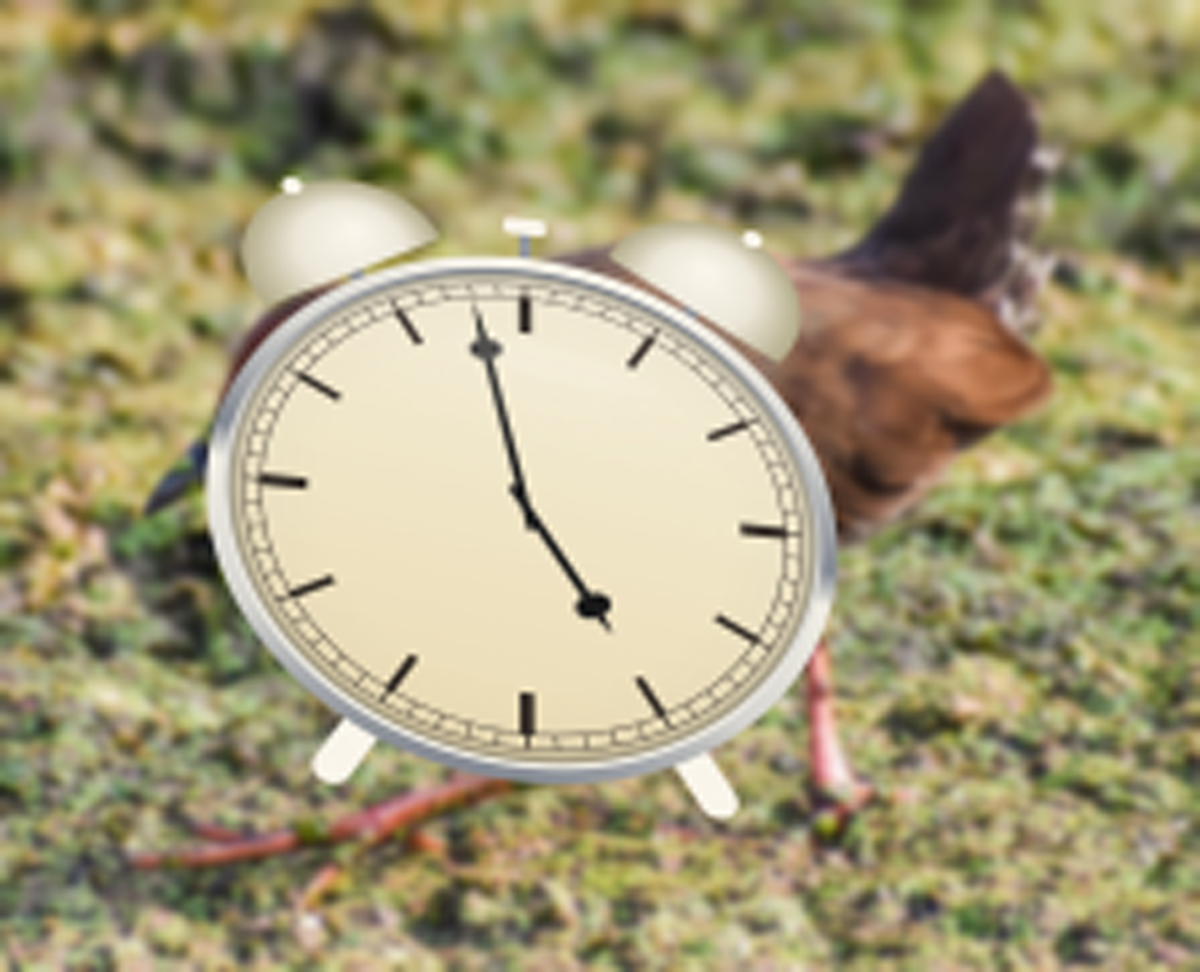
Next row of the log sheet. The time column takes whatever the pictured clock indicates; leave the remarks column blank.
4:58
